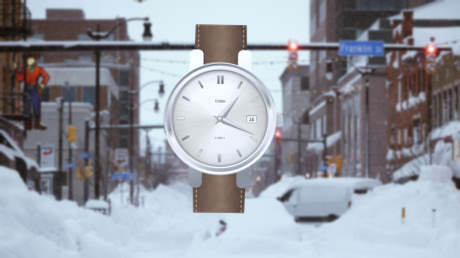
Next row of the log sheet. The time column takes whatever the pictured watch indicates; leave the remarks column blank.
1:19
